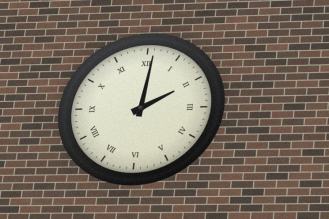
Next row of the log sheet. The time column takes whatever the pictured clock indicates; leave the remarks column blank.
2:01
